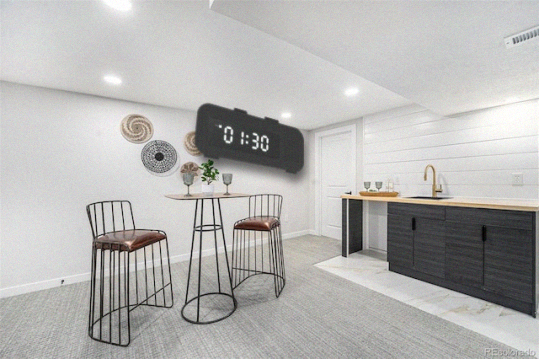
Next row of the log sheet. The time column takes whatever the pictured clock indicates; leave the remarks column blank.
1:30
